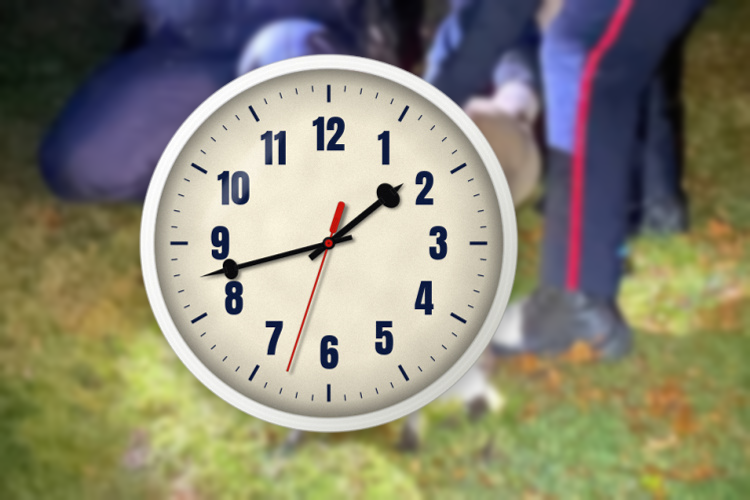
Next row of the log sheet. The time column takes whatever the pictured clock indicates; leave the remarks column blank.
1:42:33
